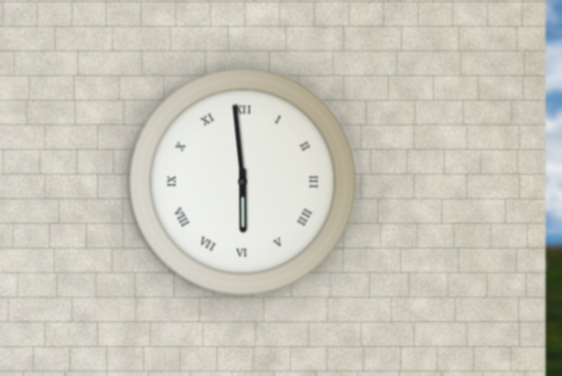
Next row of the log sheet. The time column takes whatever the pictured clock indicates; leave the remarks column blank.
5:59
